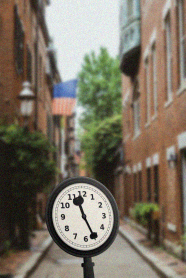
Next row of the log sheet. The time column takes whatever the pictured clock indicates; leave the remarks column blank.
11:26
